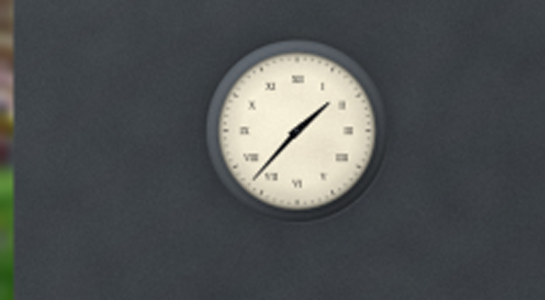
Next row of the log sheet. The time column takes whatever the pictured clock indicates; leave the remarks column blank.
1:37
